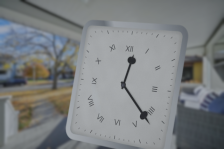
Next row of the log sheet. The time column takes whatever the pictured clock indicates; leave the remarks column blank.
12:22
